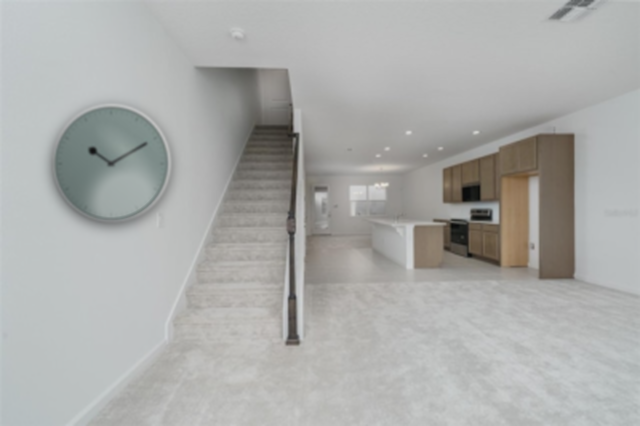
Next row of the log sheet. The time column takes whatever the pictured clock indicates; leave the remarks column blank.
10:10
